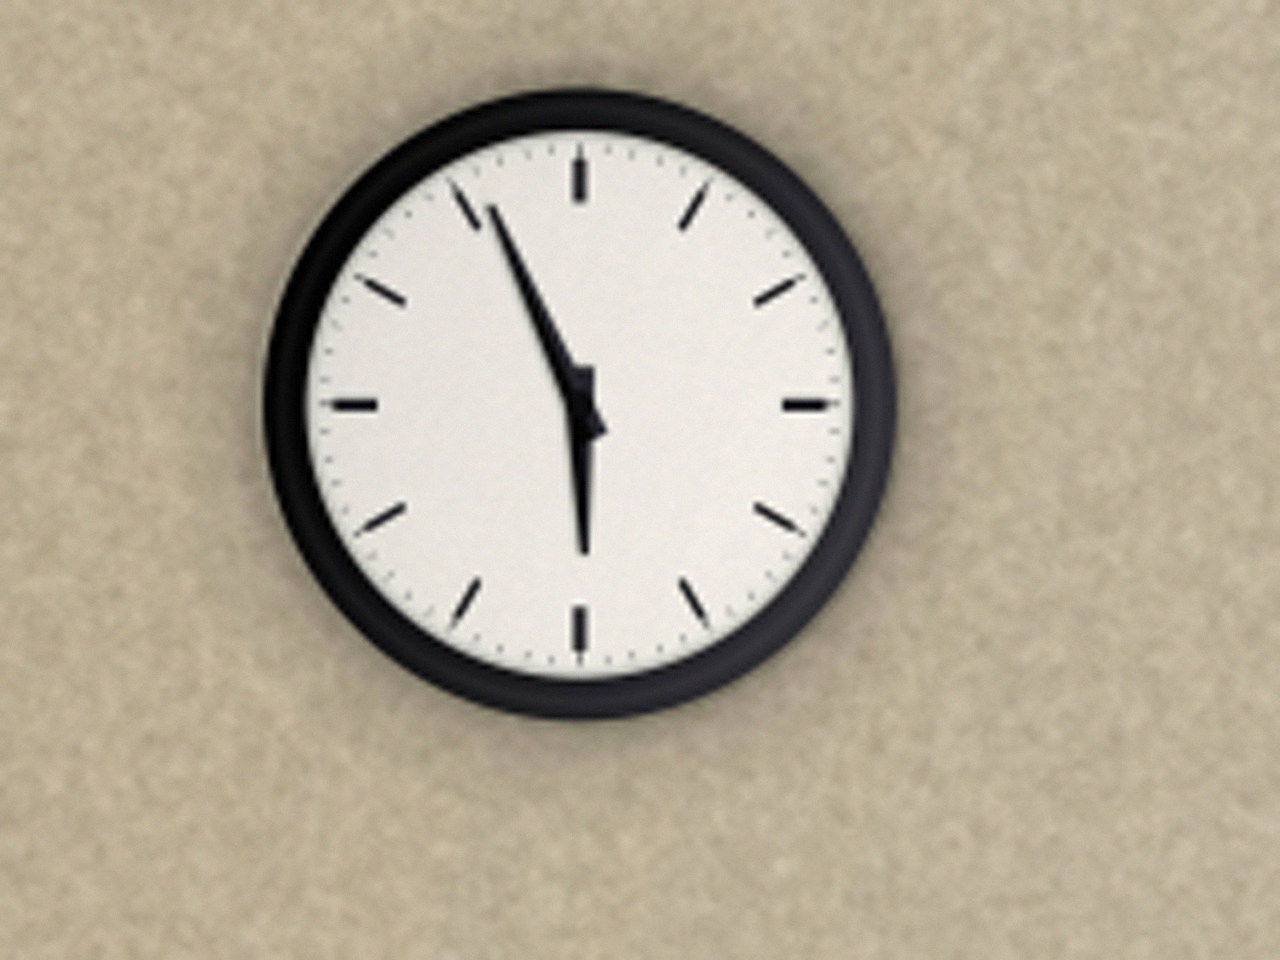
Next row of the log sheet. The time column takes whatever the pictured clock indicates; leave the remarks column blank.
5:56
